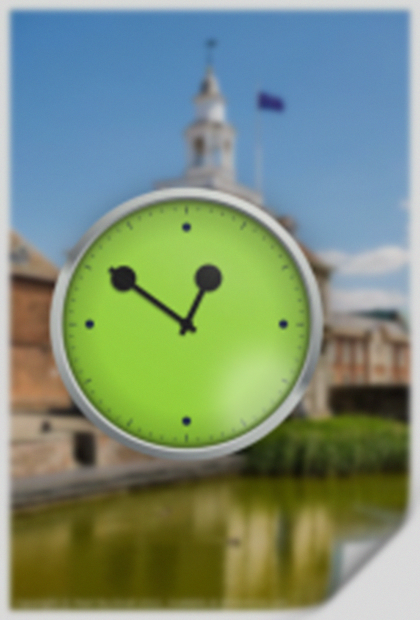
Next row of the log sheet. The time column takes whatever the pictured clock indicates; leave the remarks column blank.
12:51
